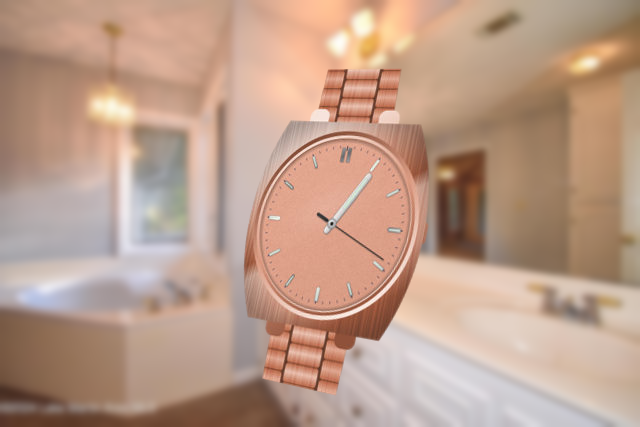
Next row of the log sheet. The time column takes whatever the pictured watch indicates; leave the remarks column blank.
1:05:19
